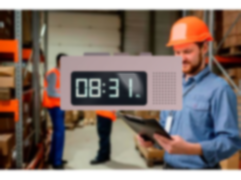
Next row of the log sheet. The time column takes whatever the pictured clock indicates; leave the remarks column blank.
8:31
